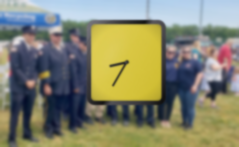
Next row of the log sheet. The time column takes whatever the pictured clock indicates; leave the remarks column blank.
8:35
